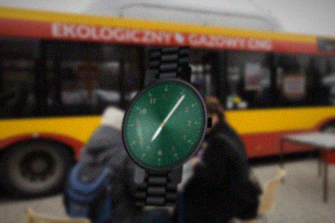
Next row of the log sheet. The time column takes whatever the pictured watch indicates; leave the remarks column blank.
7:06
